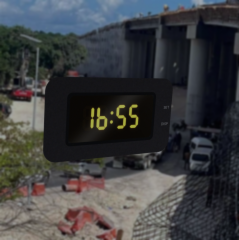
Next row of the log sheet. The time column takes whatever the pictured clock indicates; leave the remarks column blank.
16:55
